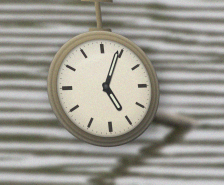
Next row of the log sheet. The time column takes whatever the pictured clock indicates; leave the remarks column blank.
5:04
